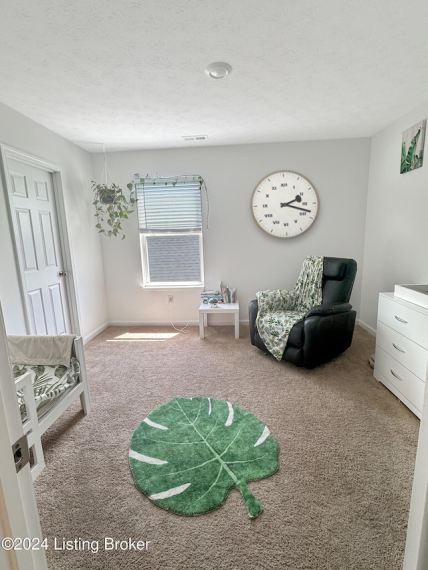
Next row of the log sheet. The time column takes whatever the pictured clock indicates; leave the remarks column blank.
2:18
